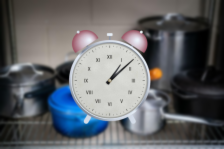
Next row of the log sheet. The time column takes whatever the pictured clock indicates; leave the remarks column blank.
1:08
